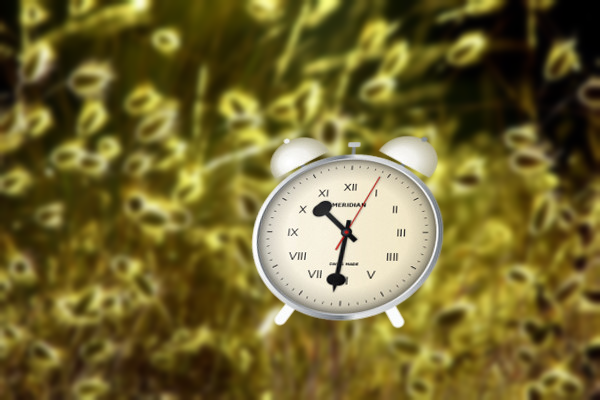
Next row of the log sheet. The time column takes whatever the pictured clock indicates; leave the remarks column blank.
10:31:04
